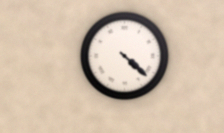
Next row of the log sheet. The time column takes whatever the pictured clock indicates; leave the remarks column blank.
4:22
